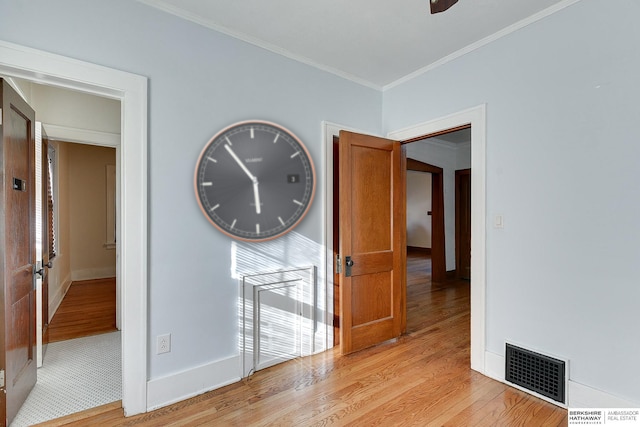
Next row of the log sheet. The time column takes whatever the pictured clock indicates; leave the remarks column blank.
5:54
